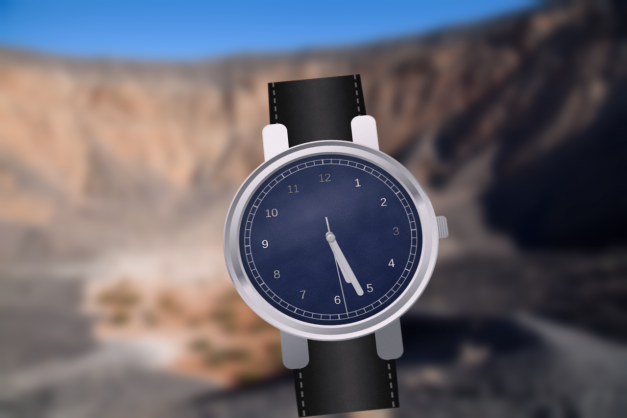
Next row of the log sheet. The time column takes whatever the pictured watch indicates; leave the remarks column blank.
5:26:29
